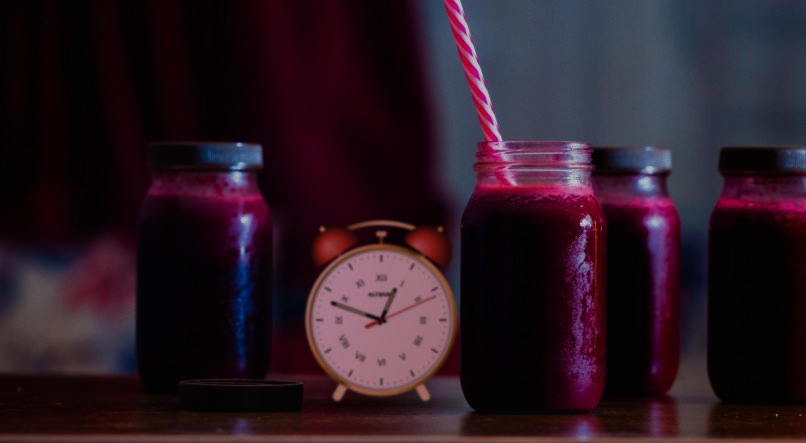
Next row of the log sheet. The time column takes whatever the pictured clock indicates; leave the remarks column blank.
12:48:11
